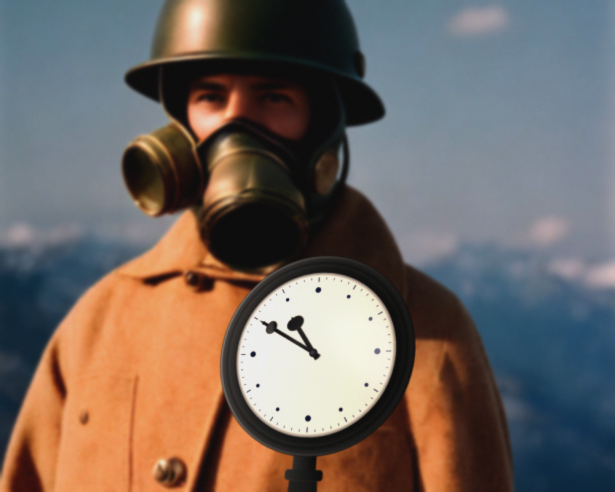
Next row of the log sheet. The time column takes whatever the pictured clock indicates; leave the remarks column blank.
10:50
